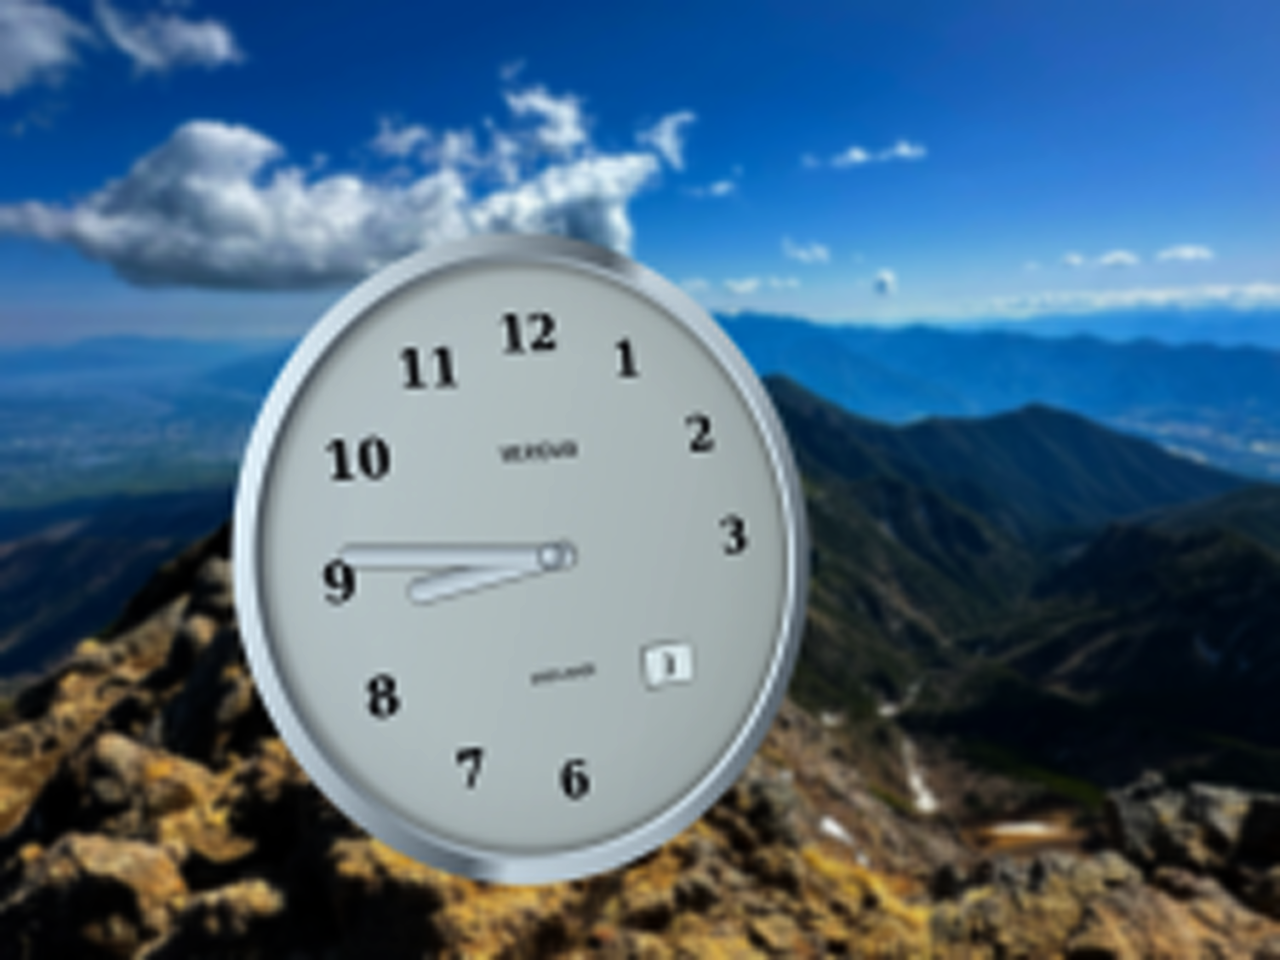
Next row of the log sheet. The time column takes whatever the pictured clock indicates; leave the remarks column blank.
8:46
